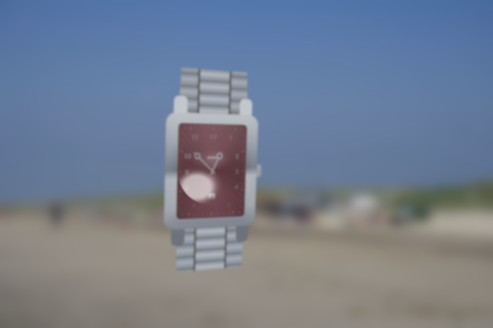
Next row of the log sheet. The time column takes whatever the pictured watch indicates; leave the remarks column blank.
12:52
